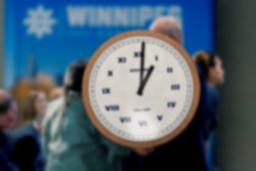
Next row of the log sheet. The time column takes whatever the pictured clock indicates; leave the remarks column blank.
1:01
